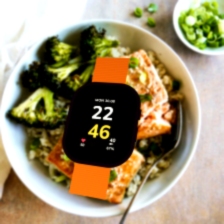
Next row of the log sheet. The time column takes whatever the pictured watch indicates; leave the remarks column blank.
22:46
